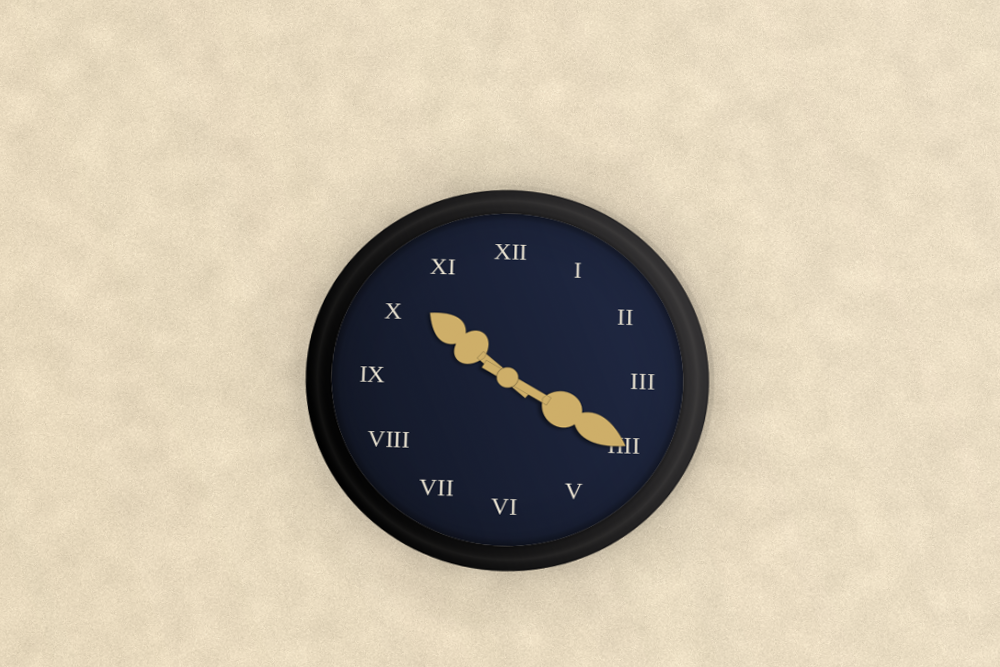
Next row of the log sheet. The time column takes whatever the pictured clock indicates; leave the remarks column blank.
10:20
